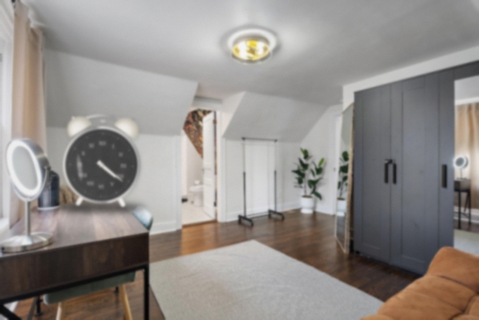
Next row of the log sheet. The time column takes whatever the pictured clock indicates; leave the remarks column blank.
4:21
